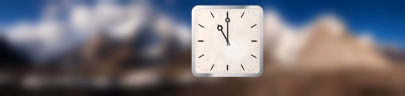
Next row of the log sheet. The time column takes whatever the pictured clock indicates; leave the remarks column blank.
11:00
